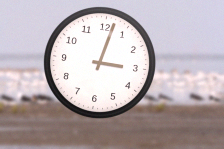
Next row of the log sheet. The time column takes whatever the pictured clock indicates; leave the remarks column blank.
3:02
